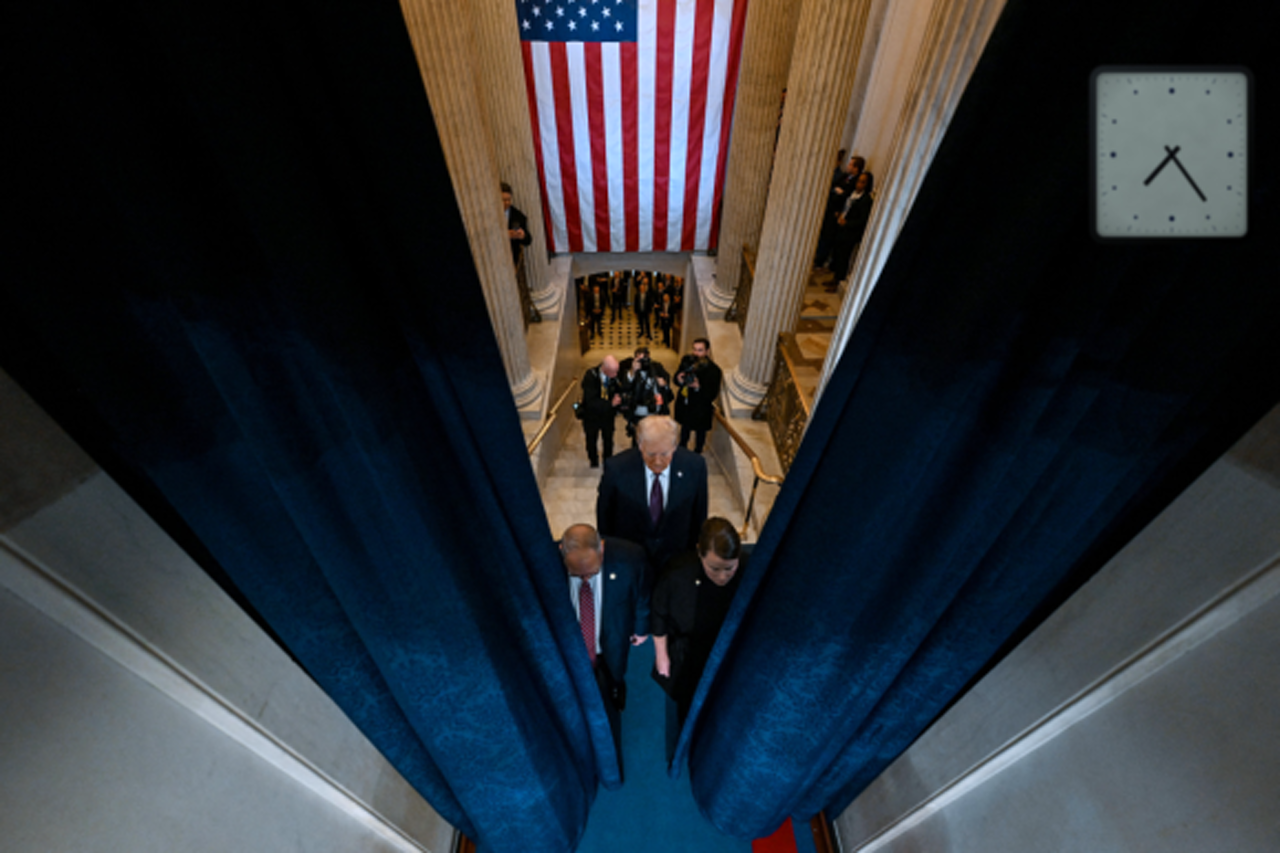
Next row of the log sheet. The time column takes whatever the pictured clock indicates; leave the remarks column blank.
7:24
